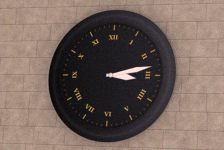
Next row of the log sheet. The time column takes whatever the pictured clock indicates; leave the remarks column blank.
3:13
